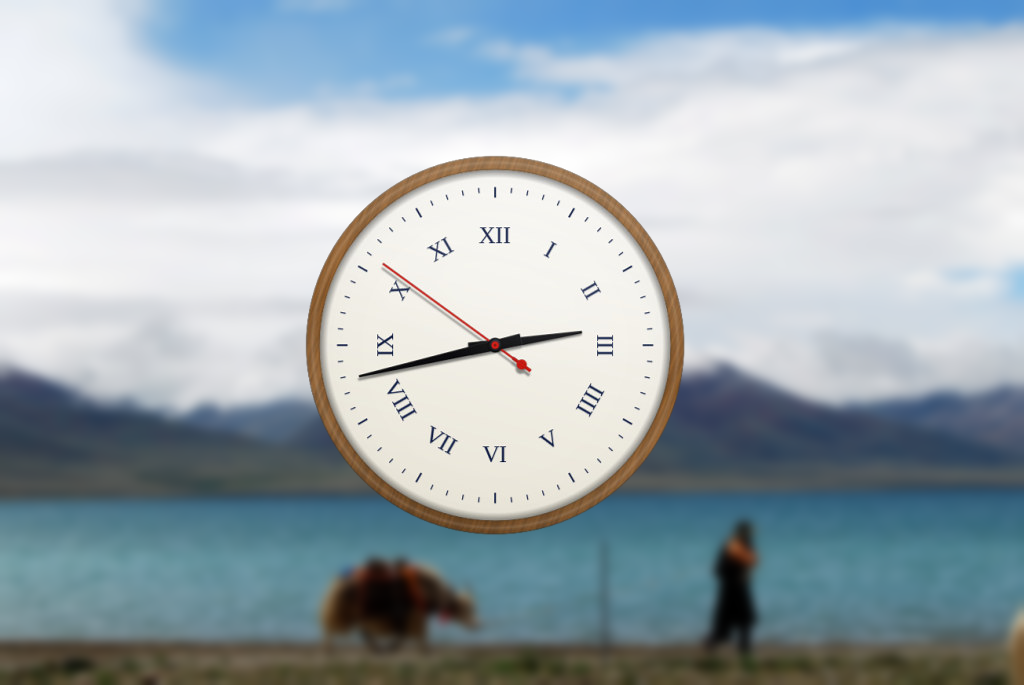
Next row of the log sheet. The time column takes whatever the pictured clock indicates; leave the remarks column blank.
2:42:51
